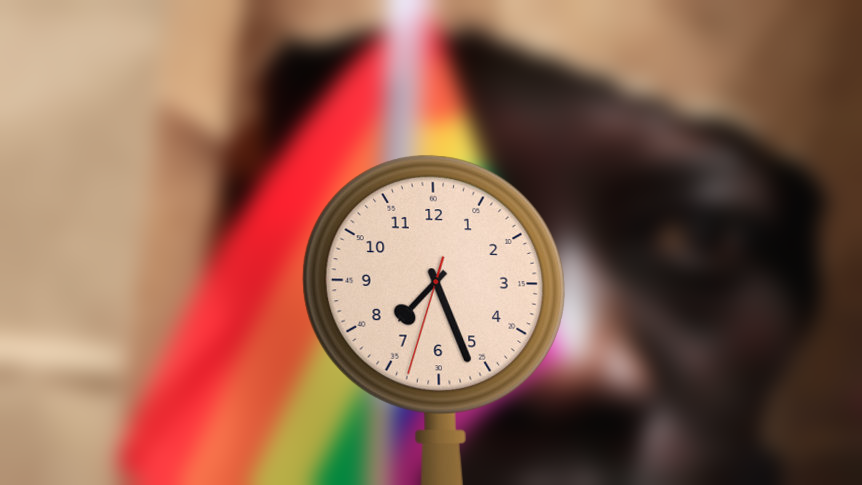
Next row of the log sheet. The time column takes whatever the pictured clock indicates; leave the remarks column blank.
7:26:33
